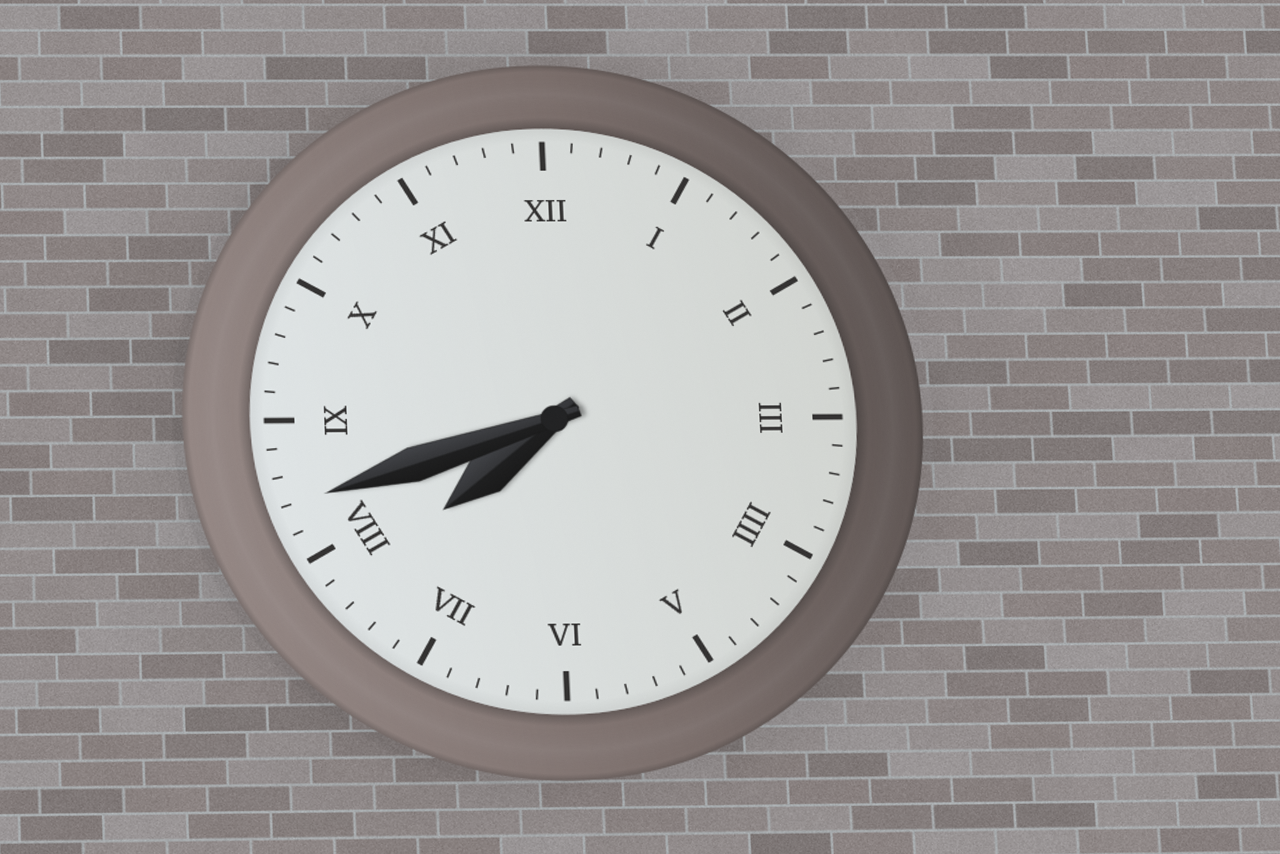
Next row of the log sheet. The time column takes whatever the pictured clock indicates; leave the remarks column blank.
7:42
